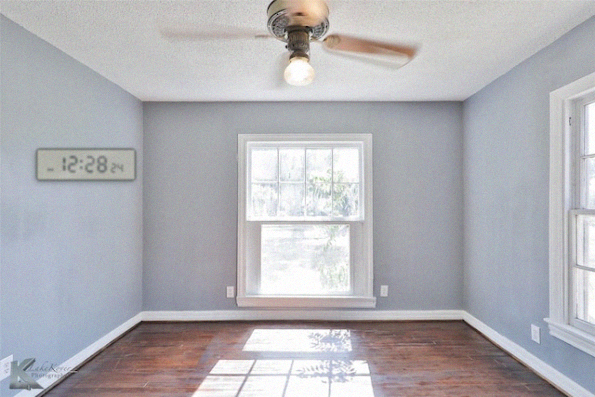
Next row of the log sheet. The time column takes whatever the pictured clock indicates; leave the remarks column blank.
12:28
